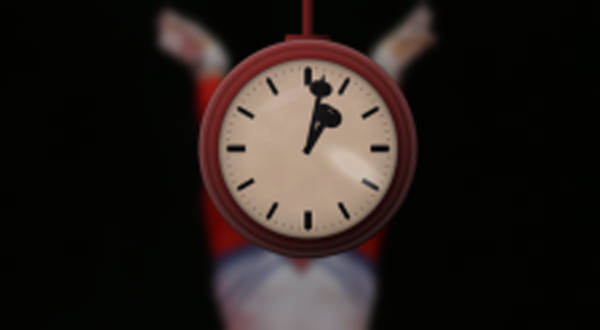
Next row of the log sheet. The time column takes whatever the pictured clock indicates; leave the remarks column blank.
1:02
